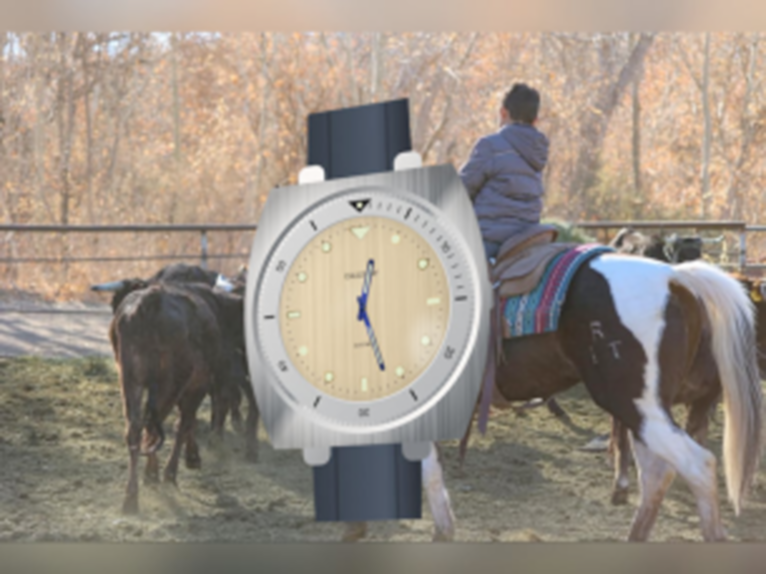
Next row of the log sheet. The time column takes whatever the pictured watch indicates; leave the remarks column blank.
12:27
